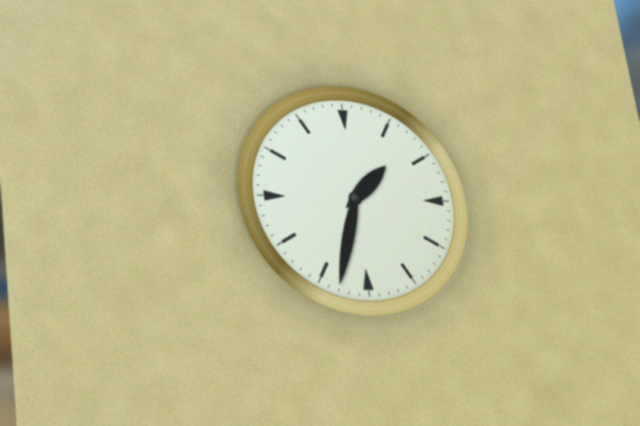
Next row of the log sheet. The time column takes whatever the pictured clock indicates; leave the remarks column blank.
1:33
